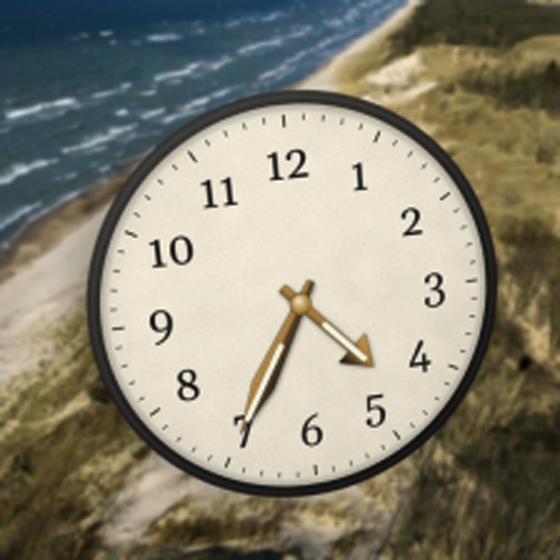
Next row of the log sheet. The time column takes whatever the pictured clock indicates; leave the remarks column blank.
4:35
